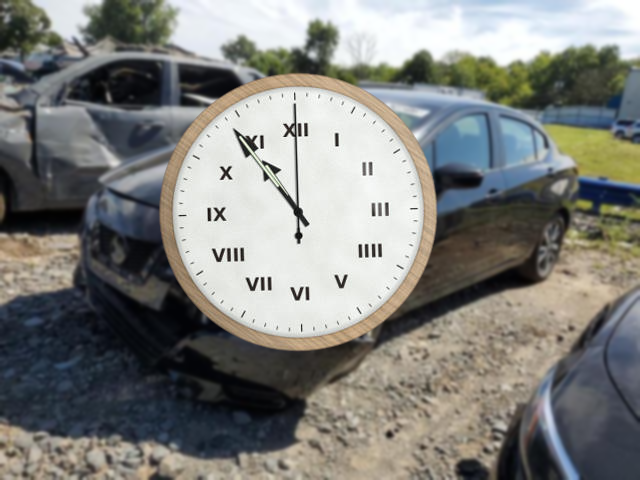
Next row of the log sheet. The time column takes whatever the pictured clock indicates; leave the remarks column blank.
10:54:00
